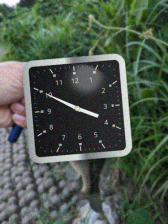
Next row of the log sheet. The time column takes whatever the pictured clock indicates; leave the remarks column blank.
3:50
